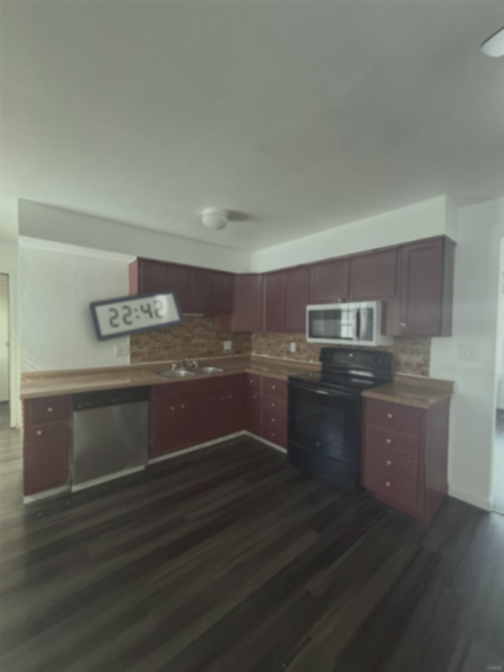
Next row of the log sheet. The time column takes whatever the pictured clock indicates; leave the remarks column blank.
22:42
